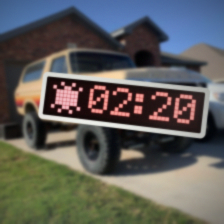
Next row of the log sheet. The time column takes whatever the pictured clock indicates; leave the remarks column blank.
2:20
